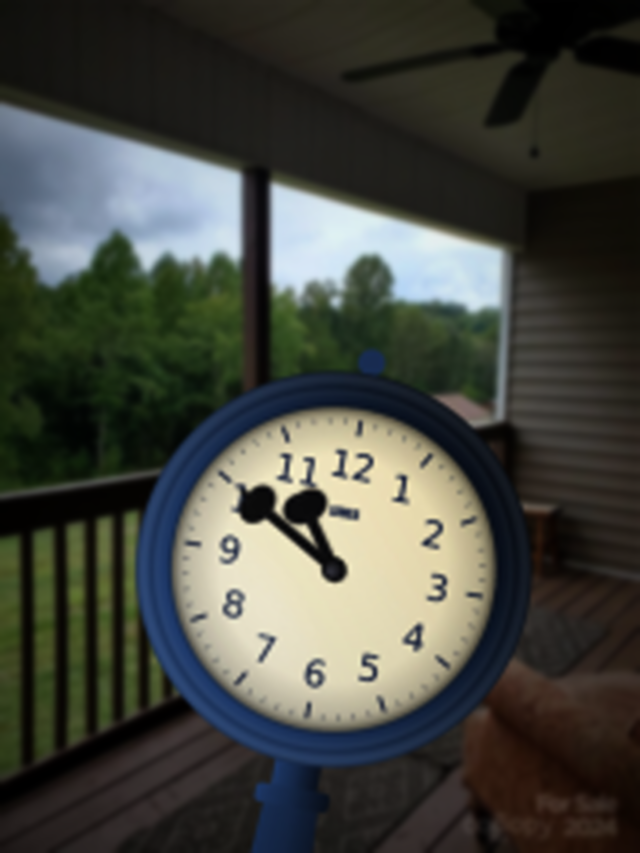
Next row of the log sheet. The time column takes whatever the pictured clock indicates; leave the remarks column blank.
10:50
